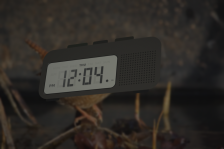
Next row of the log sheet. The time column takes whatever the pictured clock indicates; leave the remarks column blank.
12:04
